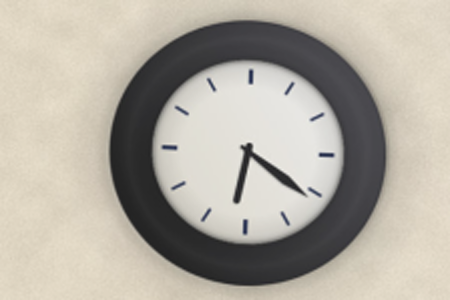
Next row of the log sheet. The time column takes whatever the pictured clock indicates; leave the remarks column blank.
6:21
